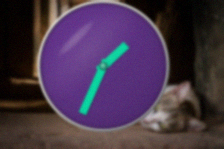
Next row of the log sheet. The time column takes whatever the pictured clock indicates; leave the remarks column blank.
1:34
